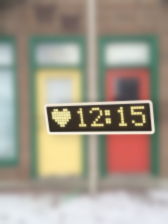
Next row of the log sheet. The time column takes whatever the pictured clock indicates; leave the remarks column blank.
12:15
